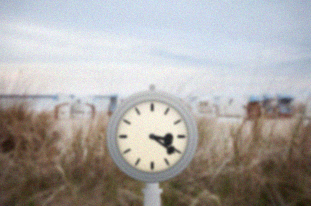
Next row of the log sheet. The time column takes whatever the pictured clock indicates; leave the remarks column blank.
3:21
